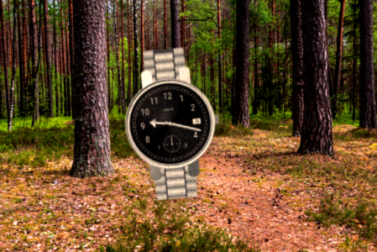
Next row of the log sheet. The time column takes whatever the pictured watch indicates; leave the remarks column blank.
9:18
